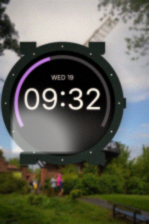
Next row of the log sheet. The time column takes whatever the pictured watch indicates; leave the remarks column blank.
9:32
